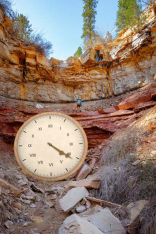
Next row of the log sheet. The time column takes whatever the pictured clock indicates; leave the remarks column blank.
4:21
